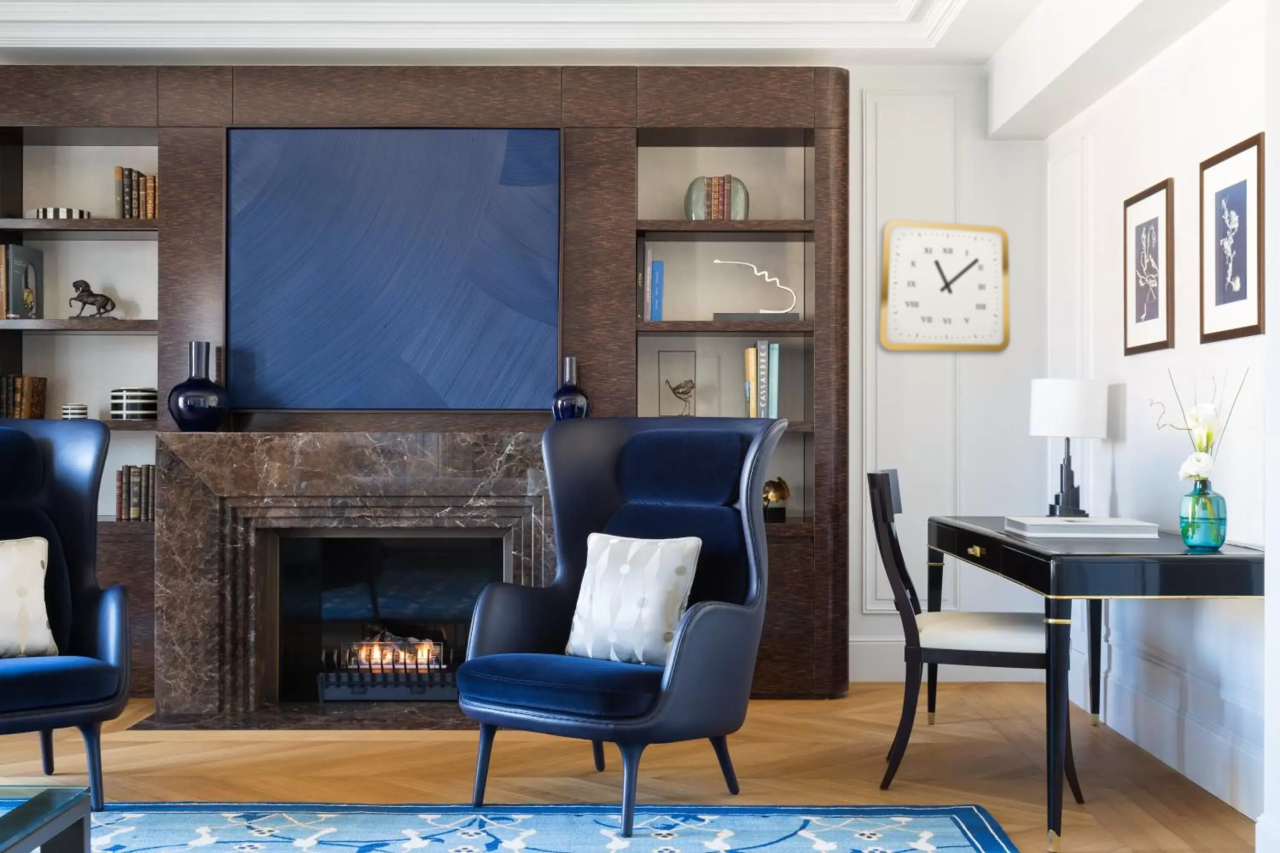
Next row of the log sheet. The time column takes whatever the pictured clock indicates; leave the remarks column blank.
11:08
